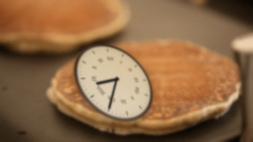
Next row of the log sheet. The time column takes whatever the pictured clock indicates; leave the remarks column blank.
8:35
